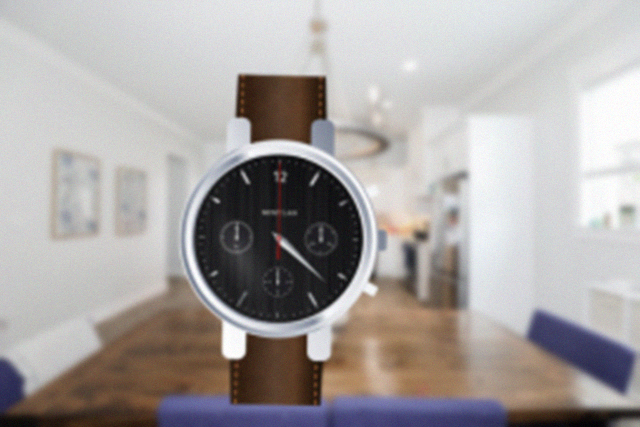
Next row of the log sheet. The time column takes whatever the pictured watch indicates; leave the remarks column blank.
4:22
